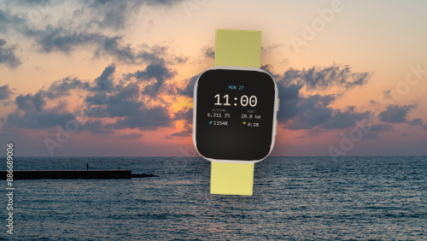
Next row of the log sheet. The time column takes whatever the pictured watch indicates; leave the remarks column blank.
11:00
